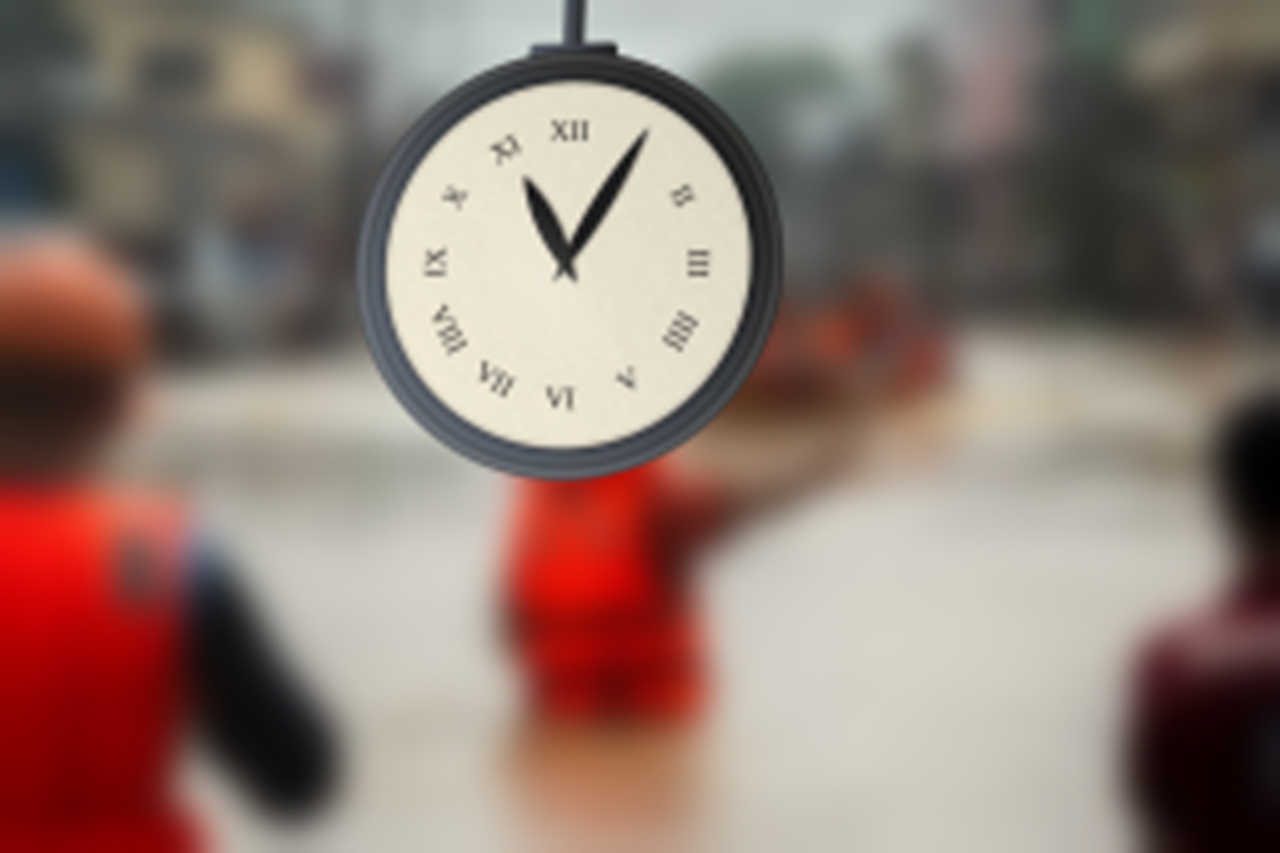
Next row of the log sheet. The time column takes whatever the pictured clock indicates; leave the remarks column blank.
11:05
